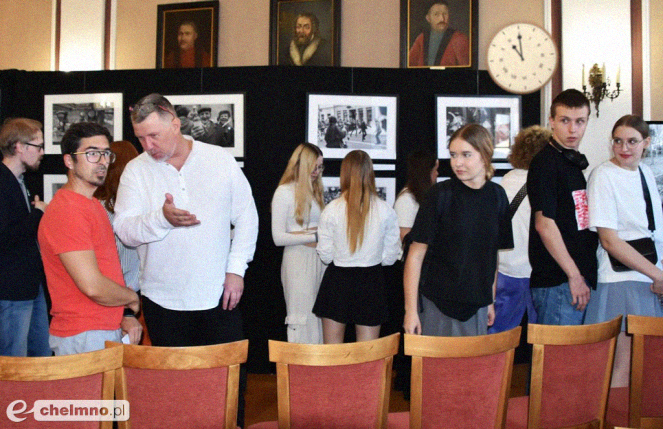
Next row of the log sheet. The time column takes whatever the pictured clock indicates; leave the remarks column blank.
11:00
